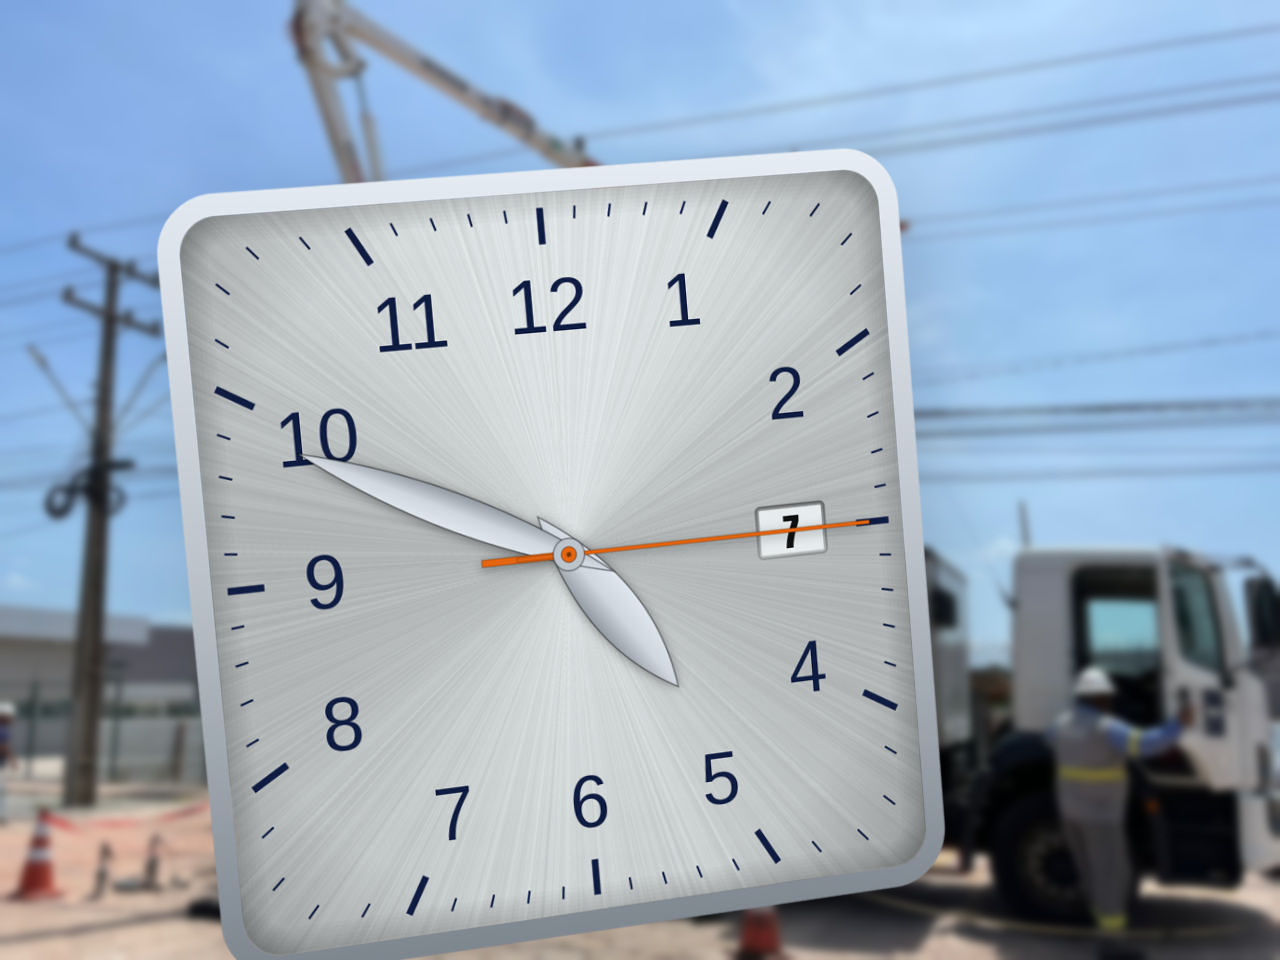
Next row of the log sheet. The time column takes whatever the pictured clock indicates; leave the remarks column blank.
4:49:15
